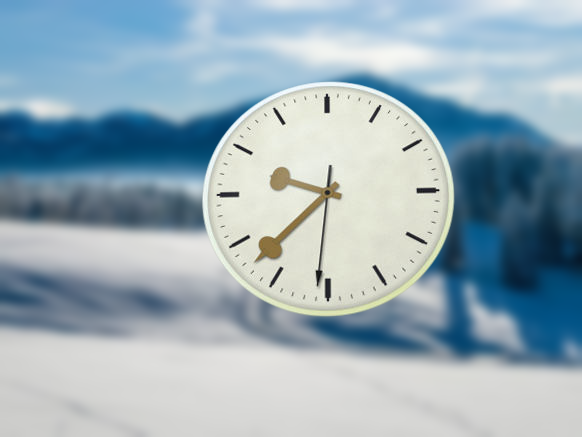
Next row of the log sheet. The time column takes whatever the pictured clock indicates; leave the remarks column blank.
9:37:31
